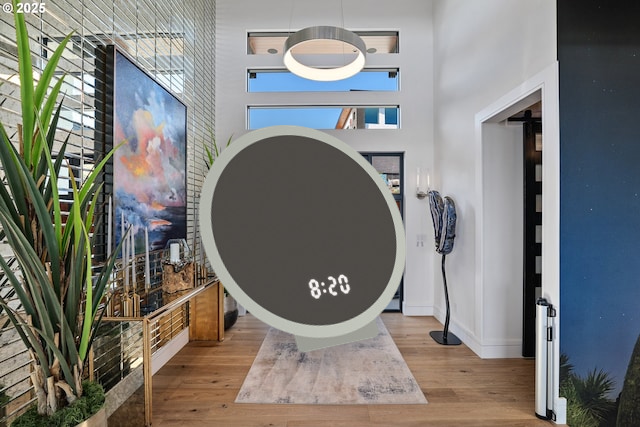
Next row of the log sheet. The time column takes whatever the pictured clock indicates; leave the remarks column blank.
8:20
